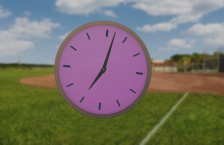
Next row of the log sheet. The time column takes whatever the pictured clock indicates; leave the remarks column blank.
7:02
